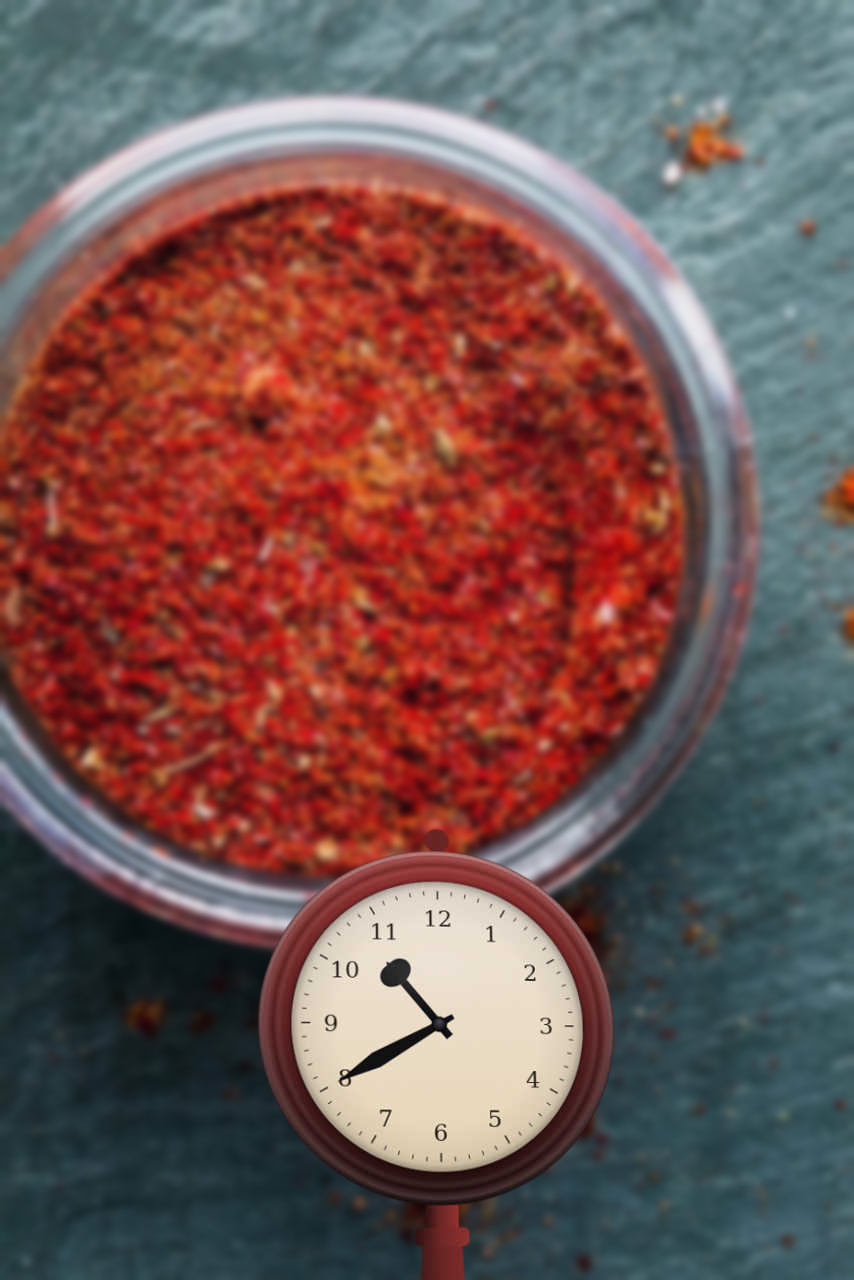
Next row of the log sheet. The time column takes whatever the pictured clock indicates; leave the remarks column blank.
10:40
